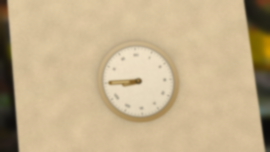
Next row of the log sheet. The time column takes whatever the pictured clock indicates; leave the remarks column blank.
8:45
